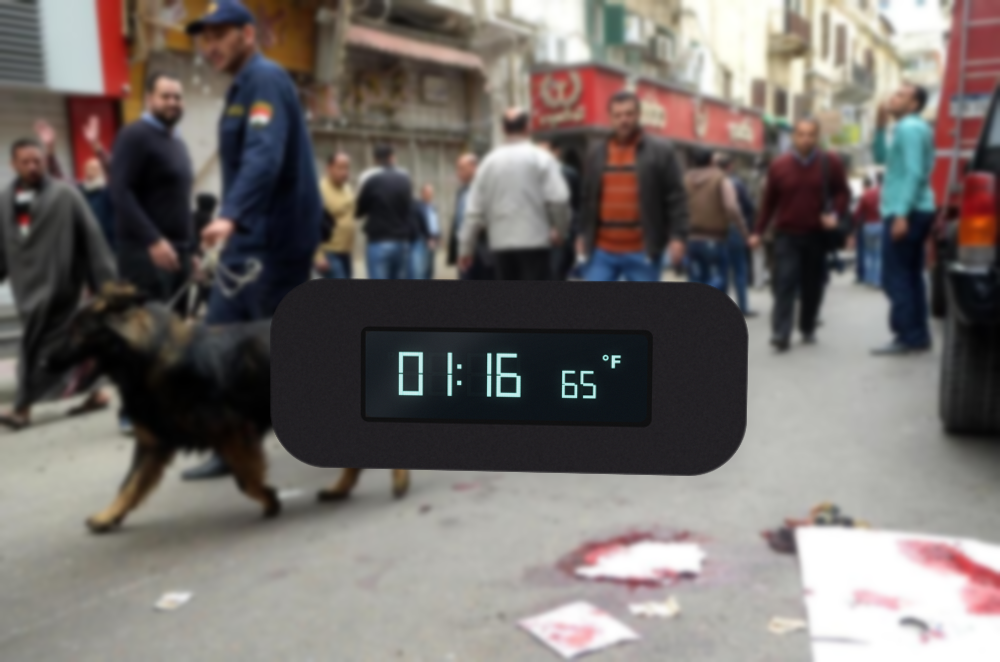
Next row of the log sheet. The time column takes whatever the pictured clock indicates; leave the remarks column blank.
1:16
